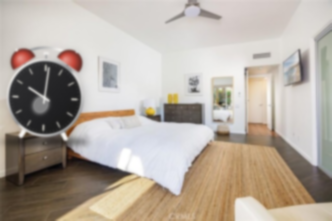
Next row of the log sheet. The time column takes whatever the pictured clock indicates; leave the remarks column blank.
10:01
